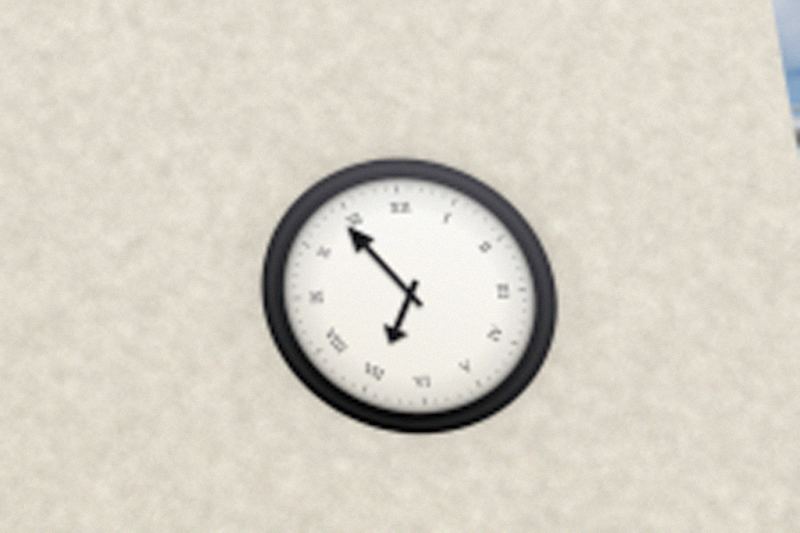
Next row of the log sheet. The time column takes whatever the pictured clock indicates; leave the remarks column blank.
6:54
